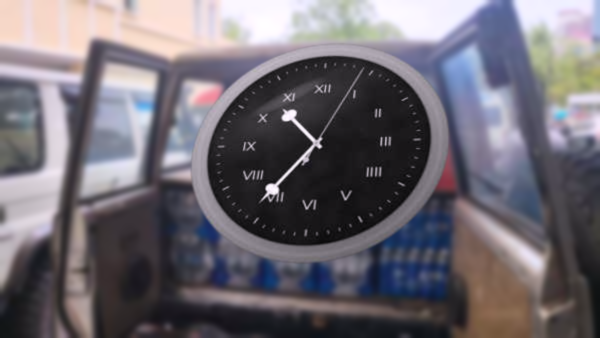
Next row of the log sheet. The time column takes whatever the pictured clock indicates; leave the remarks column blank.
10:36:04
